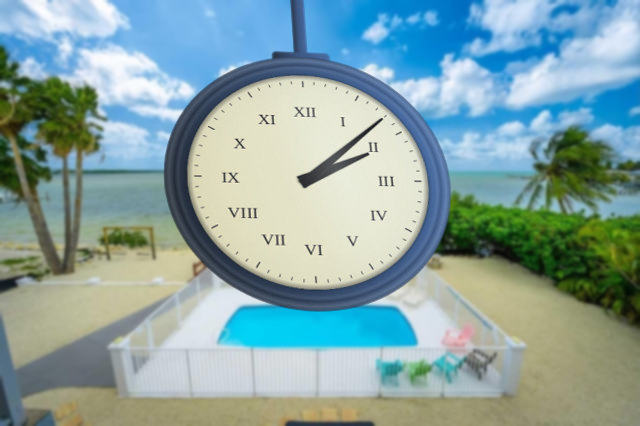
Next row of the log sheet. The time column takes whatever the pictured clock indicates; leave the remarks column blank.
2:08
